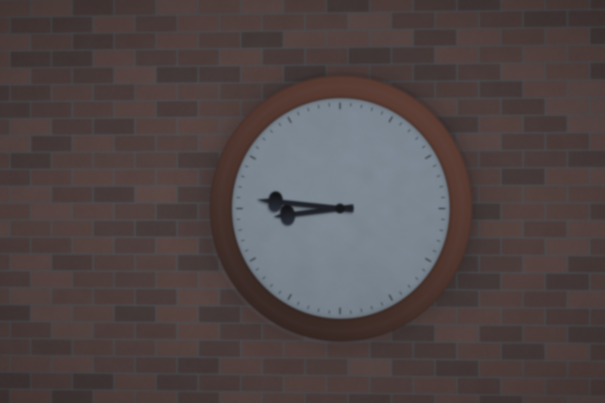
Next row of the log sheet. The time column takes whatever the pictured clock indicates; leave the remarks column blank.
8:46
